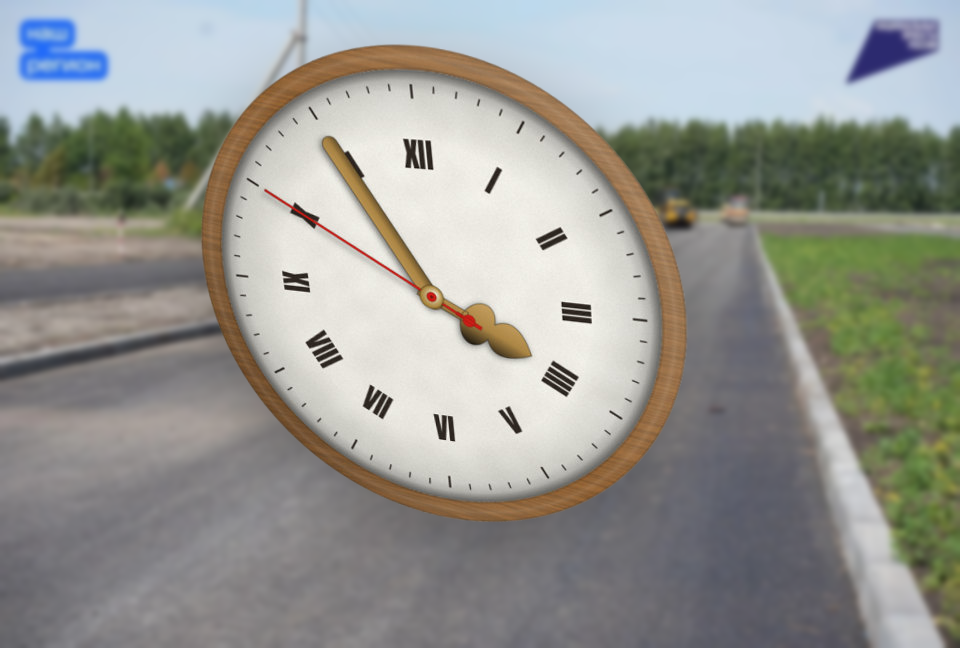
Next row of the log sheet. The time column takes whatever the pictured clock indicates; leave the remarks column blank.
3:54:50
